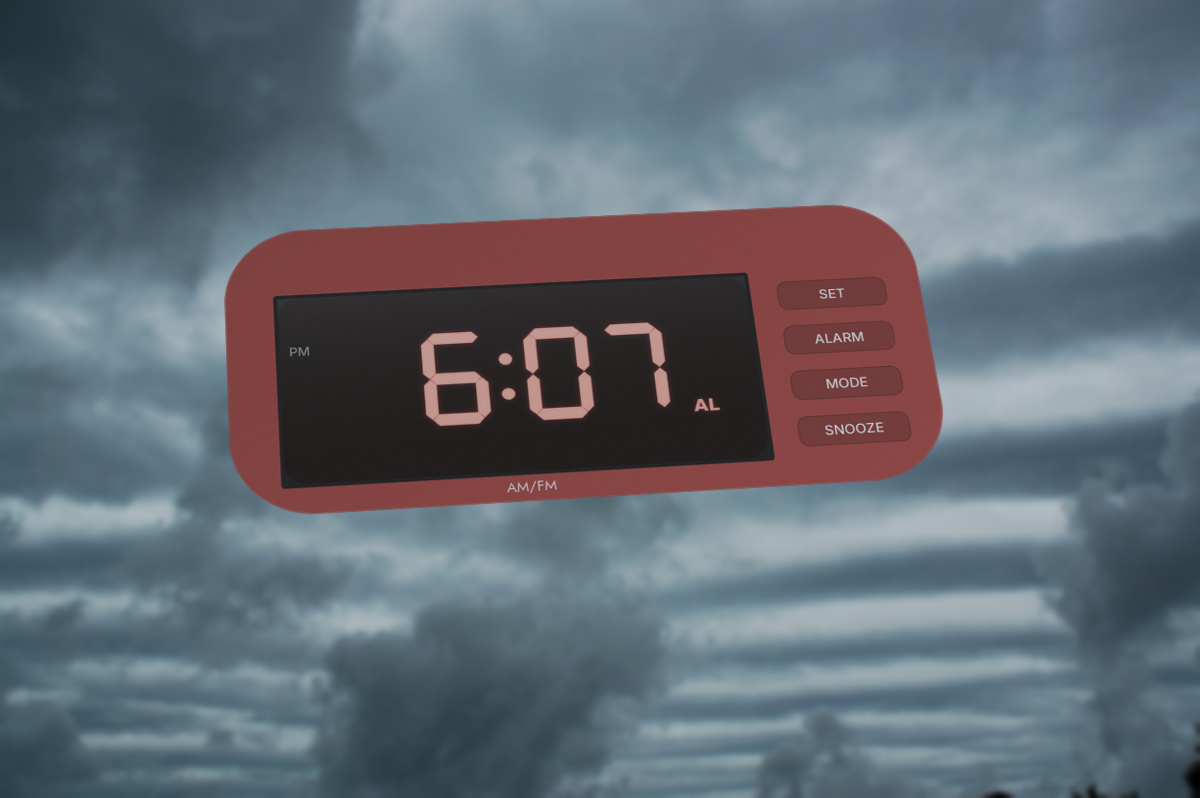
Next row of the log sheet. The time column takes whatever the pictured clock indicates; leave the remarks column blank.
6:07
